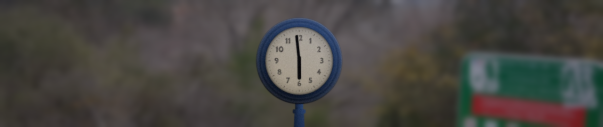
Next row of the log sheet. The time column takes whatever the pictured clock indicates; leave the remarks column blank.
5:59
